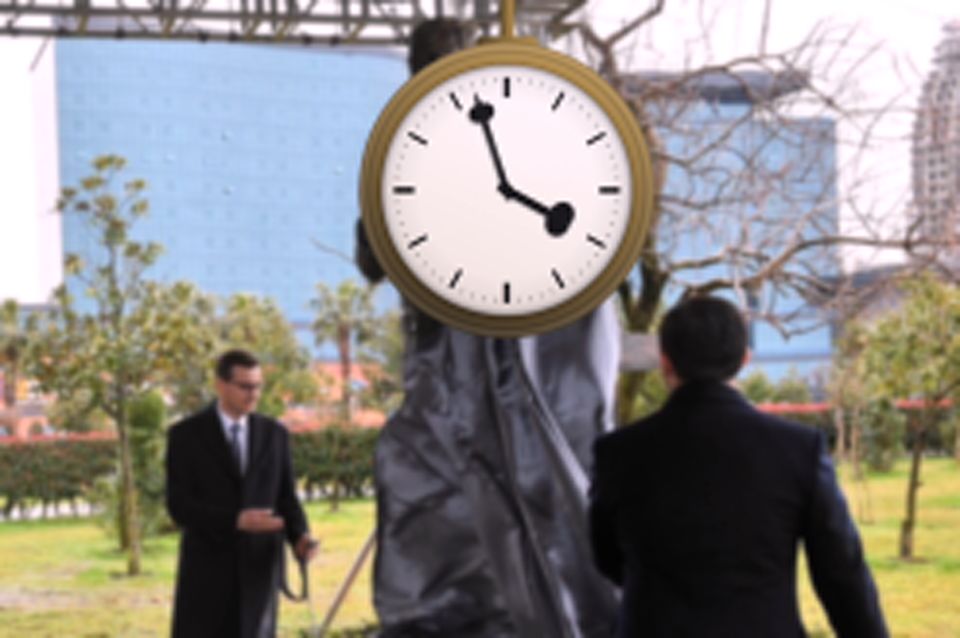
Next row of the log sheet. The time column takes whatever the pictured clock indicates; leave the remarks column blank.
3:57
